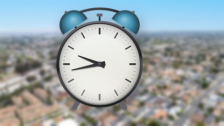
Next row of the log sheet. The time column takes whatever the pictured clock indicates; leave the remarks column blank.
9:43
